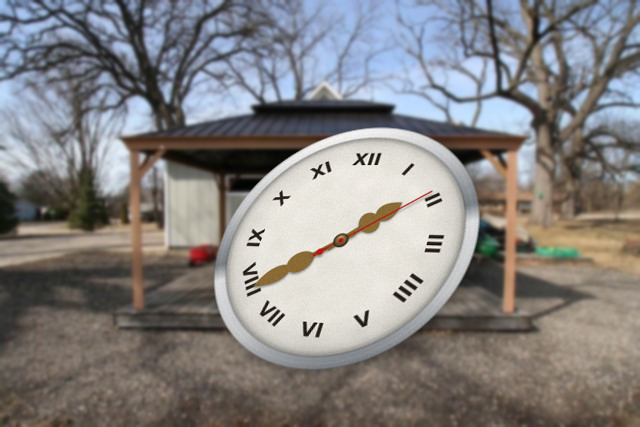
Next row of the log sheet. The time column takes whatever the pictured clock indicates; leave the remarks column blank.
1:39:09
